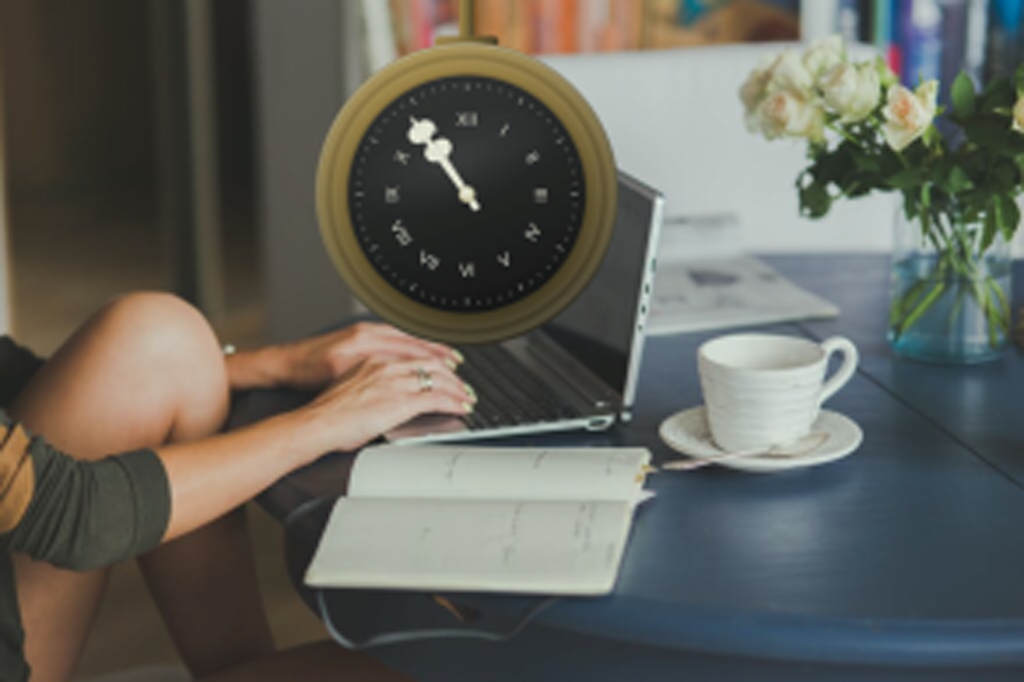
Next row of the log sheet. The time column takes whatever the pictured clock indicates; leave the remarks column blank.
10:54
